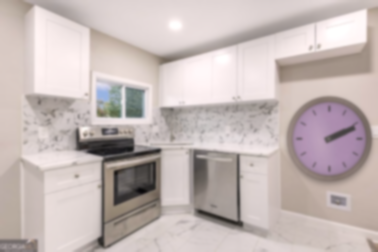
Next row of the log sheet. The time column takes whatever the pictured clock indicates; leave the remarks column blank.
2:11
